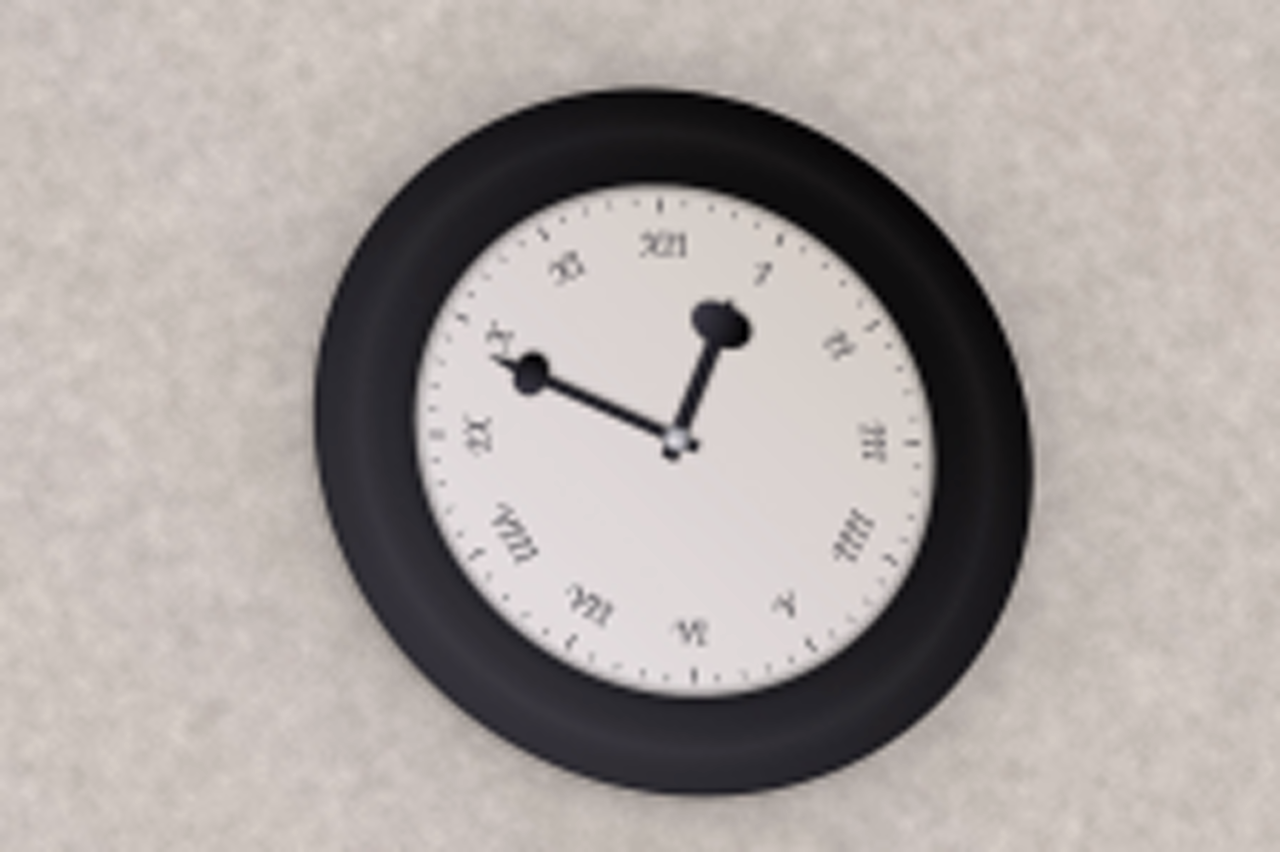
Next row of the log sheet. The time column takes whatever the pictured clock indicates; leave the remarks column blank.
12:49
